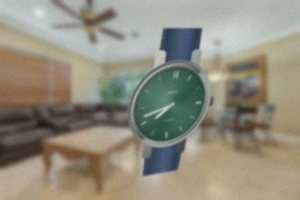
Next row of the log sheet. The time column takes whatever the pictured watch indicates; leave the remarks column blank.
7:42
